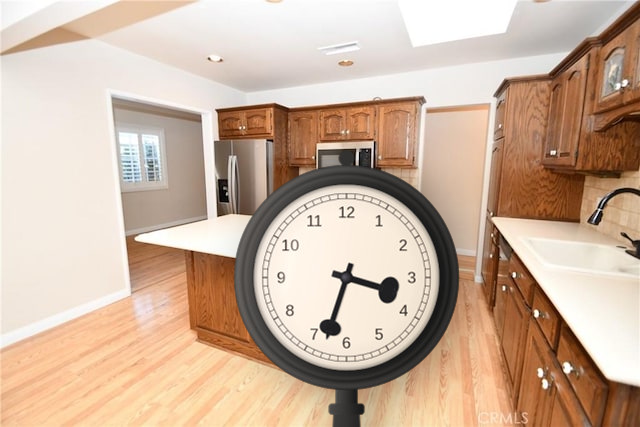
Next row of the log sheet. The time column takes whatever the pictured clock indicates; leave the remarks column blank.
3:33
